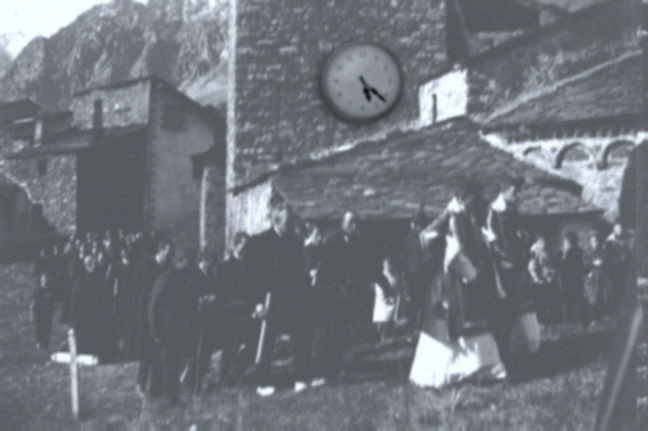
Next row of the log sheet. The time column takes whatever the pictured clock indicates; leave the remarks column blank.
5:22
